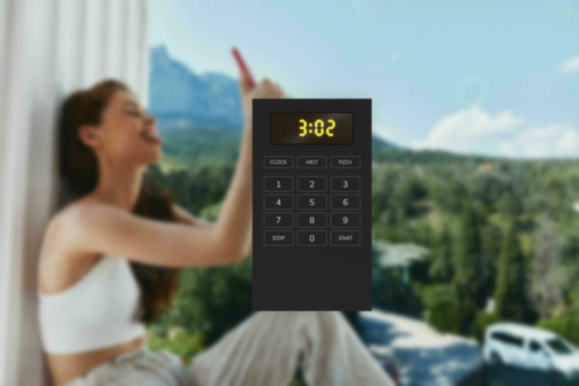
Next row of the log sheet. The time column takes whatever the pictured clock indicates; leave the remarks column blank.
3:02
